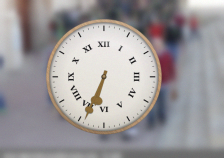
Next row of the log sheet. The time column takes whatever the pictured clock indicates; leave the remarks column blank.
6:34
